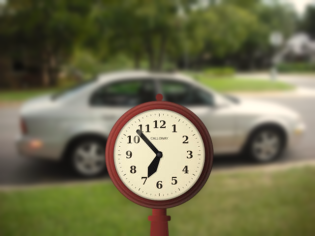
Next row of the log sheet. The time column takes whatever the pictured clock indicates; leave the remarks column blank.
6:53
